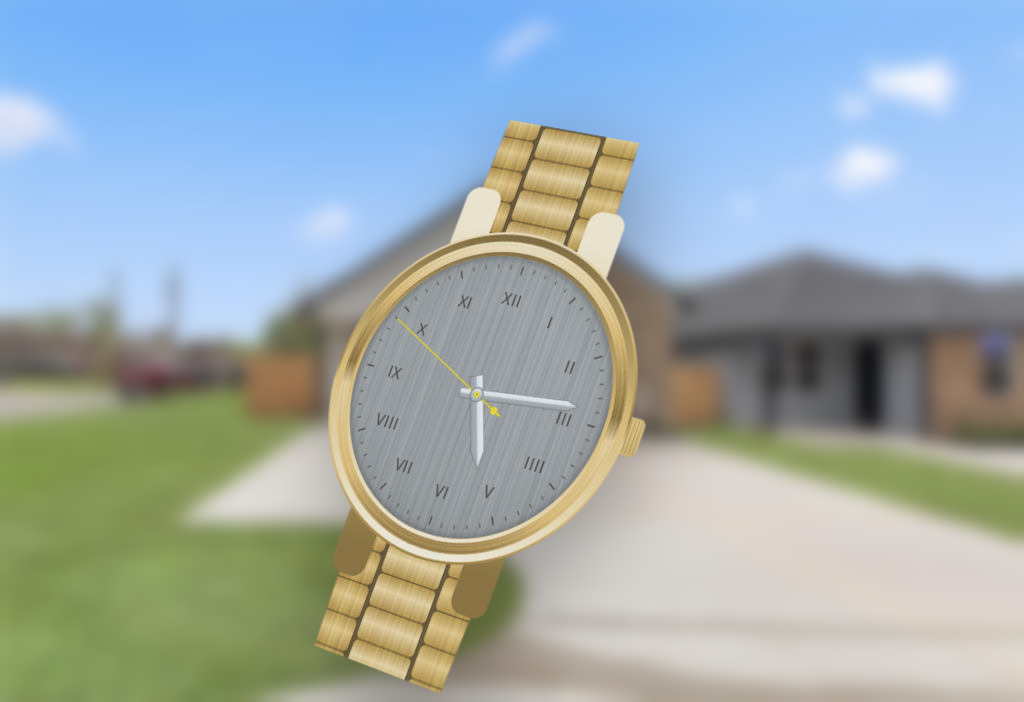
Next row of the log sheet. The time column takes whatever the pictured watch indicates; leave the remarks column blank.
5:13:49
